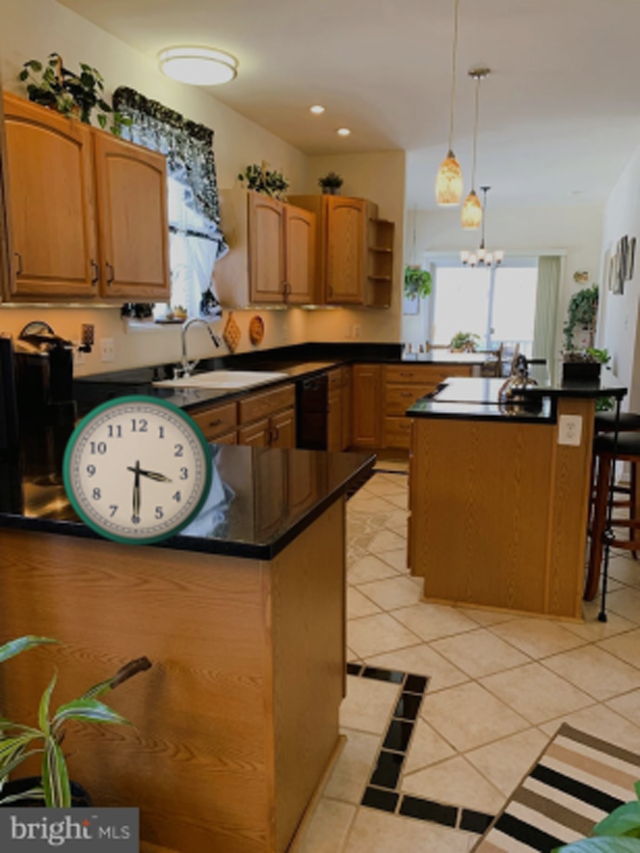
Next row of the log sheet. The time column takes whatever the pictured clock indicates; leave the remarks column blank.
3:30
